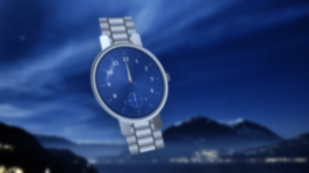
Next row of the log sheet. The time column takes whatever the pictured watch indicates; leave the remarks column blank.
12:00
